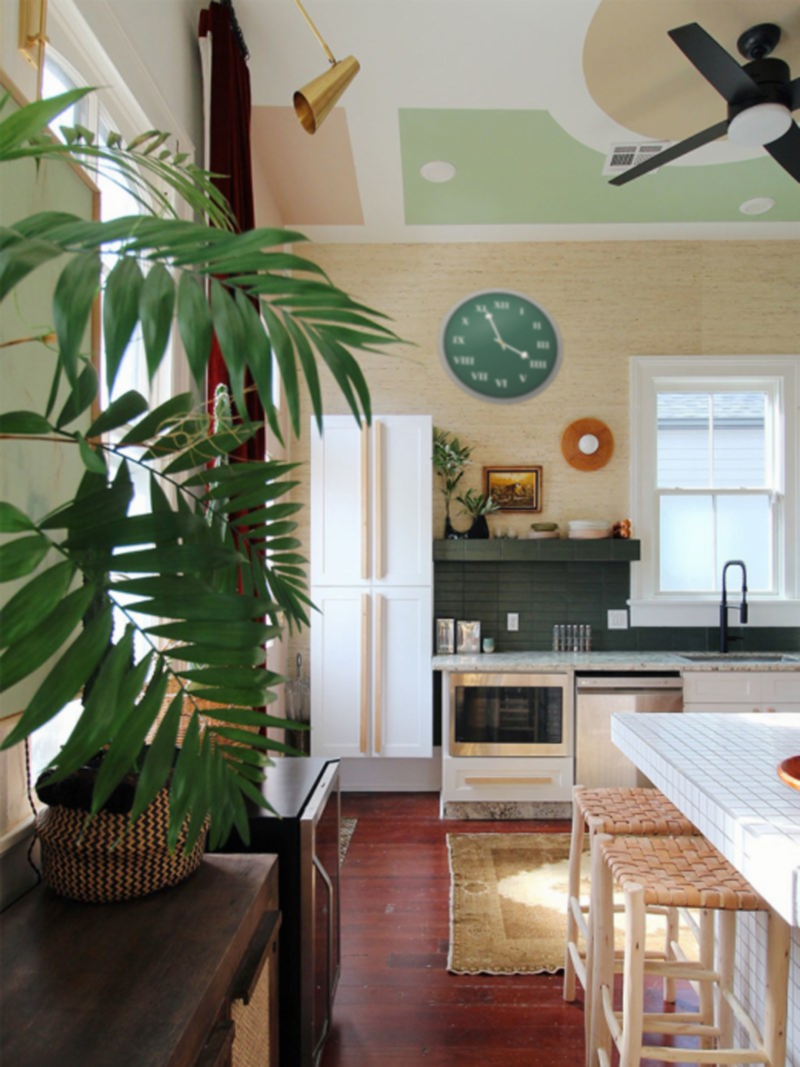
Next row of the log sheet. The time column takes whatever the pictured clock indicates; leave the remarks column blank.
3:56
